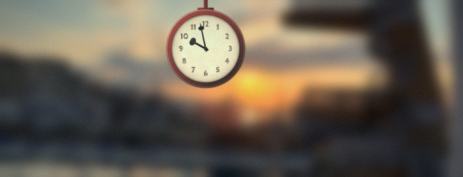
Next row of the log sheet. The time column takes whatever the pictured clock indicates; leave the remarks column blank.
9:58
